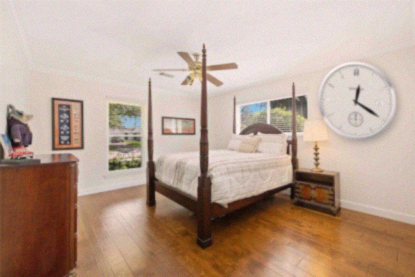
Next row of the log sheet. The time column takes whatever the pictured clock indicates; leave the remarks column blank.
12:20
